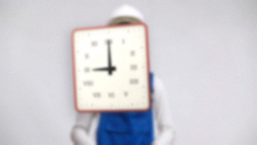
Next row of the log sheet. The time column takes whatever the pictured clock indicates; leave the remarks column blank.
9:00
